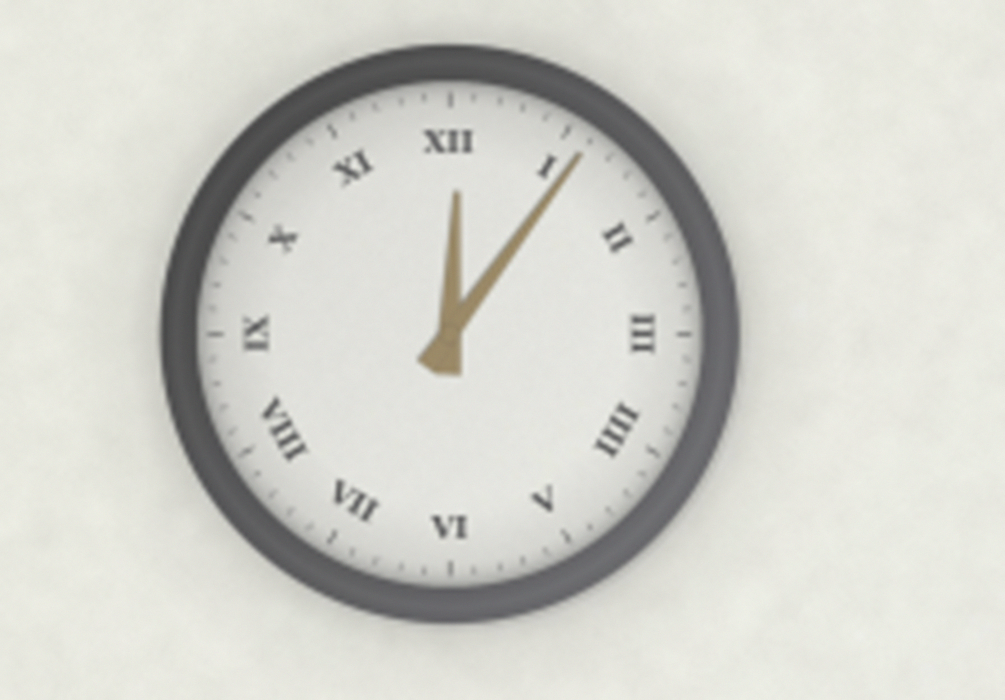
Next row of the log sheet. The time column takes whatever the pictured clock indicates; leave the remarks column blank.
12:06
